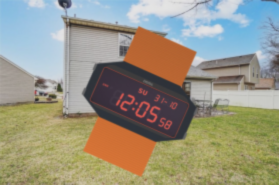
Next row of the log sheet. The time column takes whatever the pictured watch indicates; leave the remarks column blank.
12:05:58
